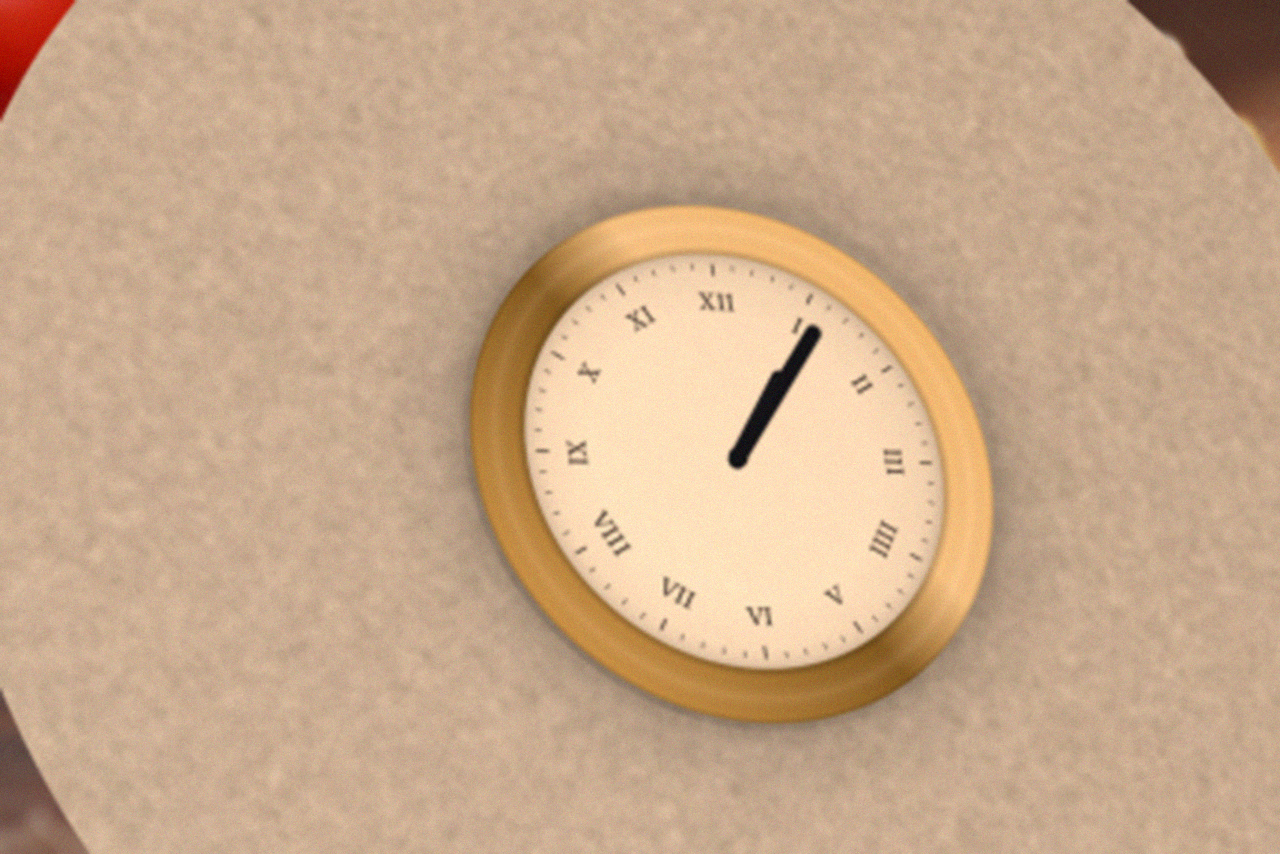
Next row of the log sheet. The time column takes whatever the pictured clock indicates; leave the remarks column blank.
1:06
